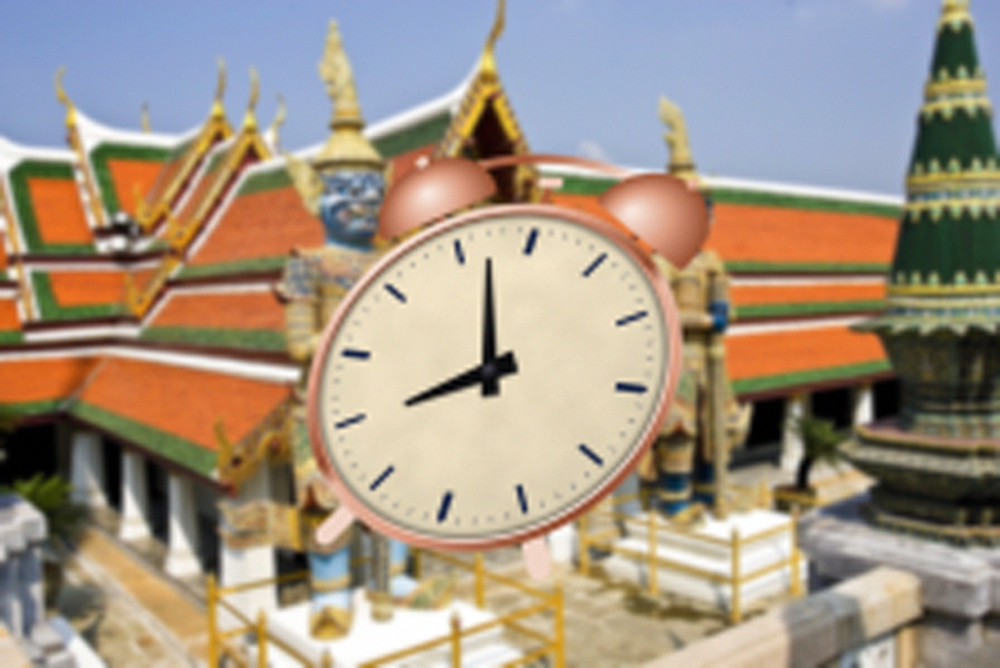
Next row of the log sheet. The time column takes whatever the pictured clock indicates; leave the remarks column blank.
7:57
